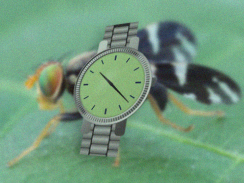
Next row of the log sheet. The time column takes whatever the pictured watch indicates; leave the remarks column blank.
10:22
